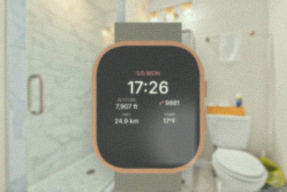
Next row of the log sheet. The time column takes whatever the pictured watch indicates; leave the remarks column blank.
17:26
